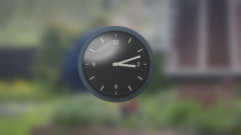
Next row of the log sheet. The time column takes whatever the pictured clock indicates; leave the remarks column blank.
3:12
